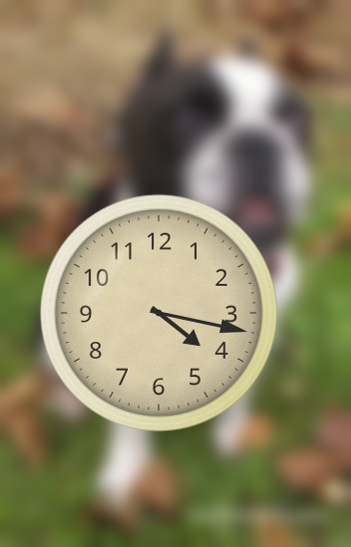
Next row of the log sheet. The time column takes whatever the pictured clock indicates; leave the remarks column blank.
4:17
